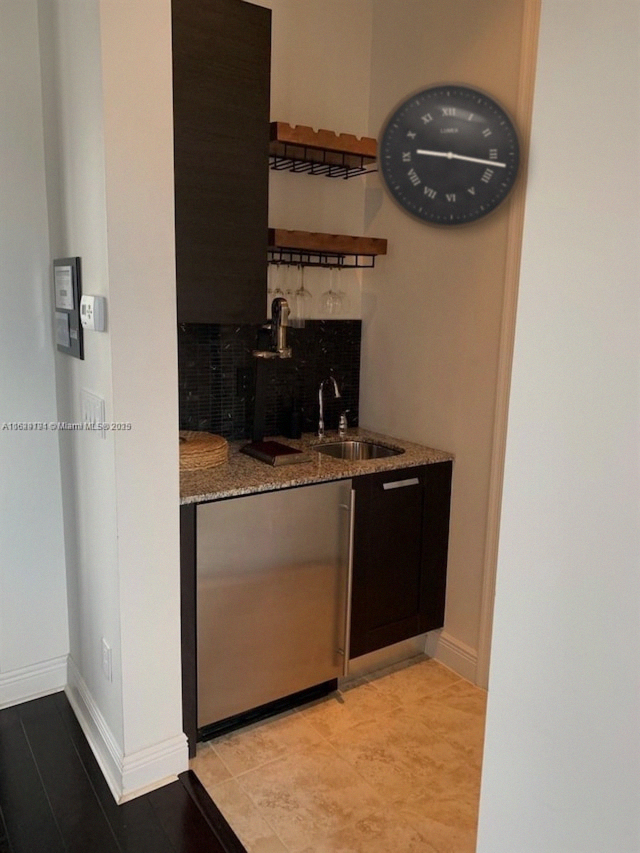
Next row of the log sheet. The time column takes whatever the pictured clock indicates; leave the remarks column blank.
9:17
